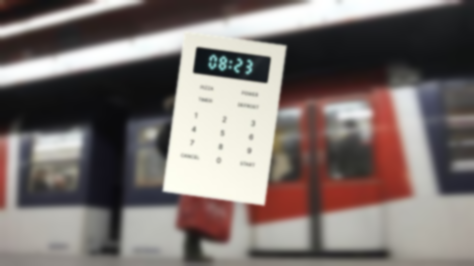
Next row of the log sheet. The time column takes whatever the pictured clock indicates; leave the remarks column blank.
8:23
